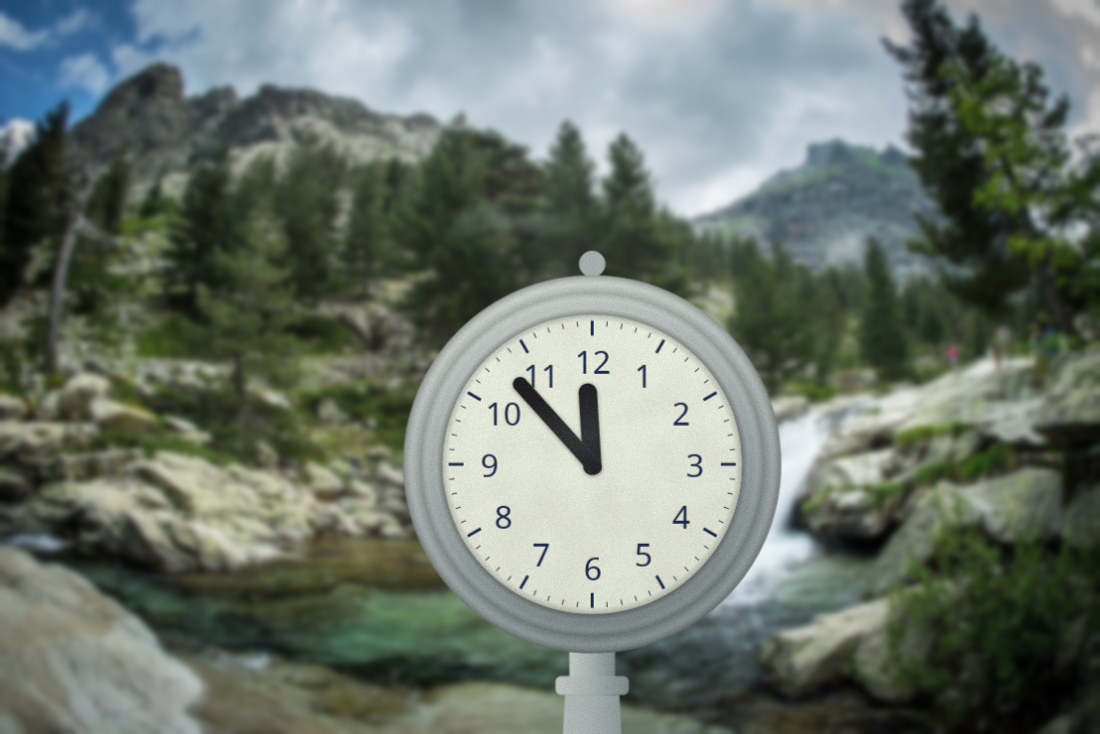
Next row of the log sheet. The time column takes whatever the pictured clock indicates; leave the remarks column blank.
11:53
